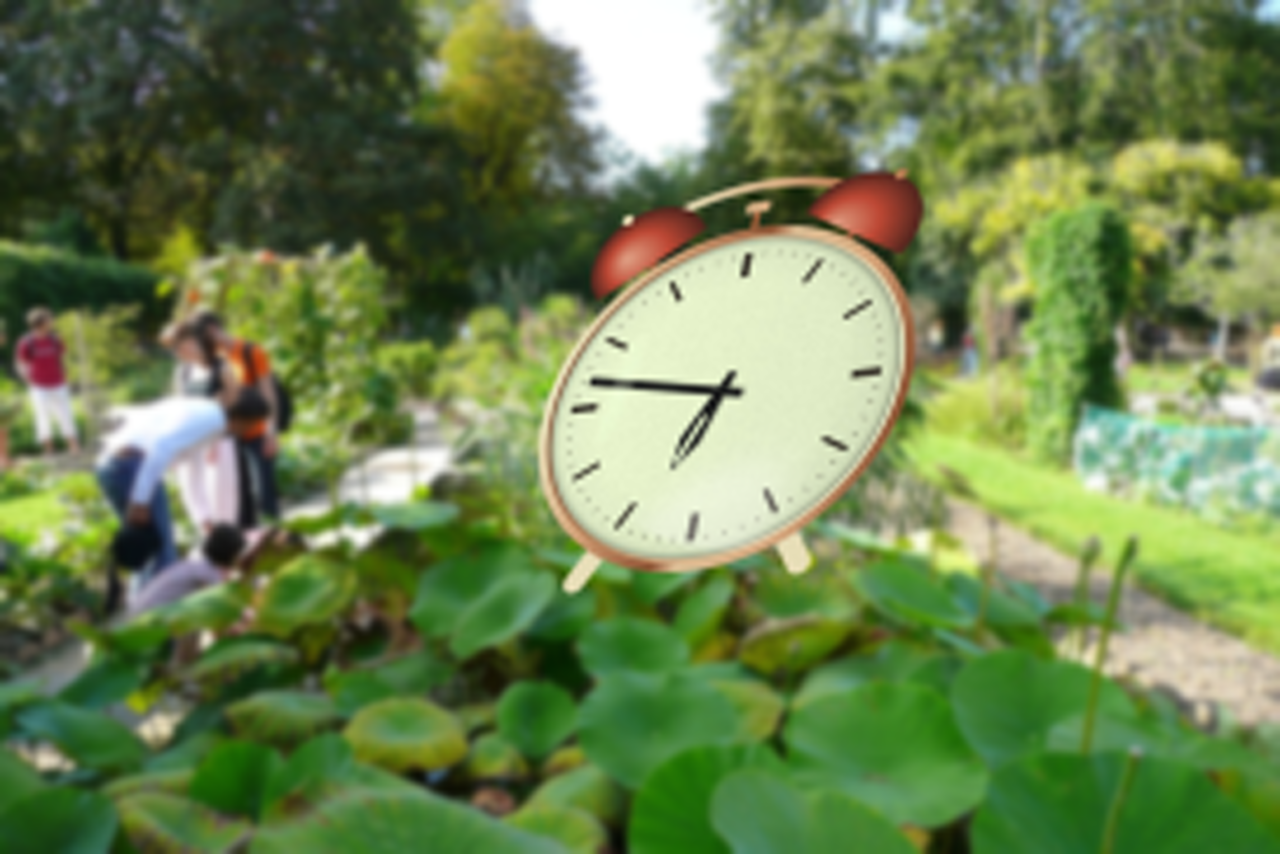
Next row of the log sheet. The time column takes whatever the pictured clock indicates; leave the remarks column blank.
6:47
